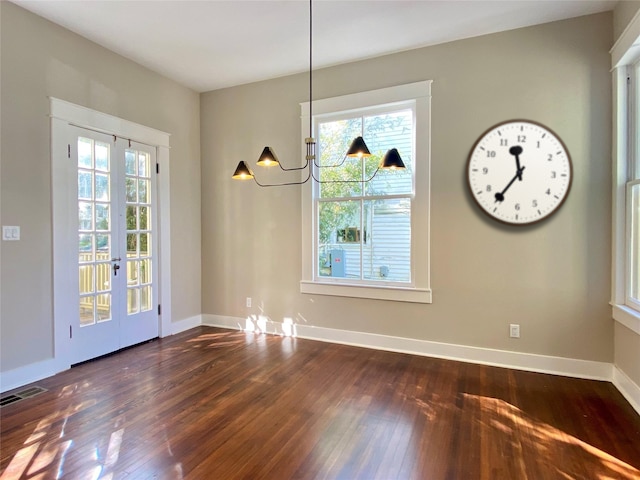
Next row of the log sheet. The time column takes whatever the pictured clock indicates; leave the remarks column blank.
11:36
